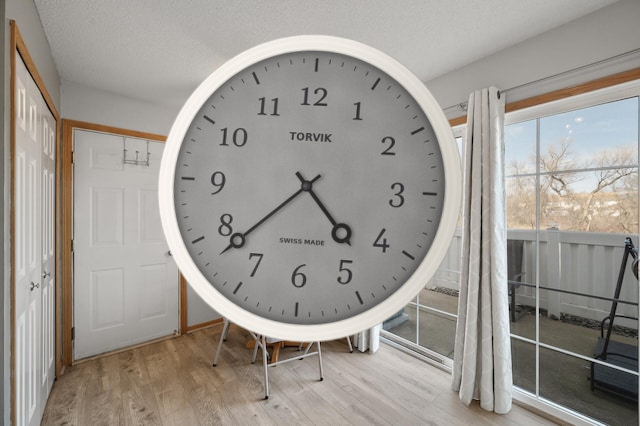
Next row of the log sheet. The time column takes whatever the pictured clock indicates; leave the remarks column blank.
4:38
